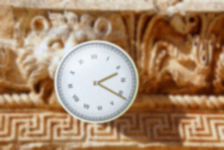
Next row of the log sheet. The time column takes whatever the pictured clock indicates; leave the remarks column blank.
2:21
